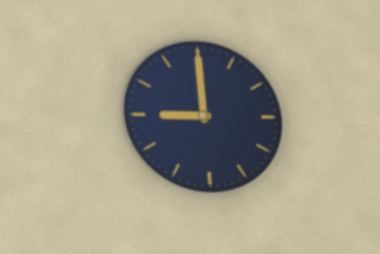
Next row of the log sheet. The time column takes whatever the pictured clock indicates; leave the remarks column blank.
9:00
